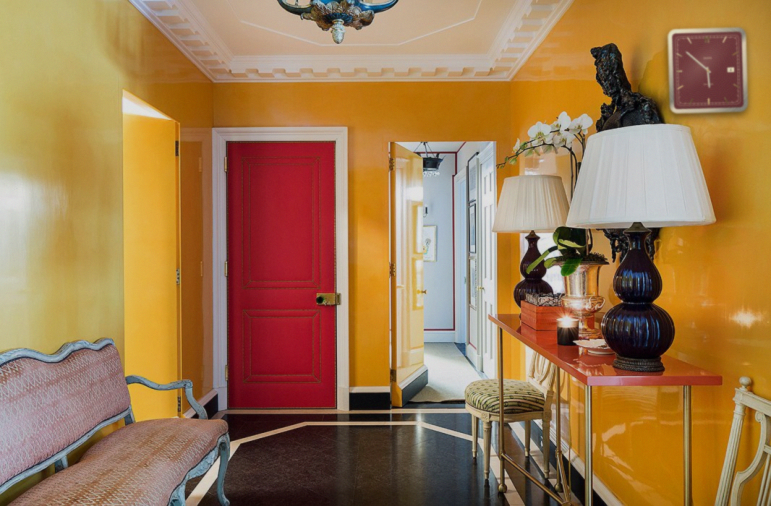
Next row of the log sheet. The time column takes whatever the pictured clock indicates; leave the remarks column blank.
5:52
